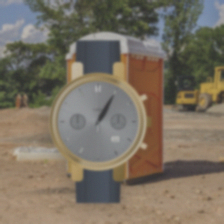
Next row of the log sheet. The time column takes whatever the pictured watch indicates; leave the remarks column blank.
1:05
